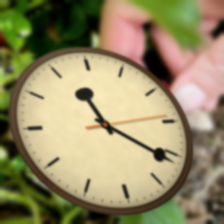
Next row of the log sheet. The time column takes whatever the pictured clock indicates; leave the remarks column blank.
11:21:14
